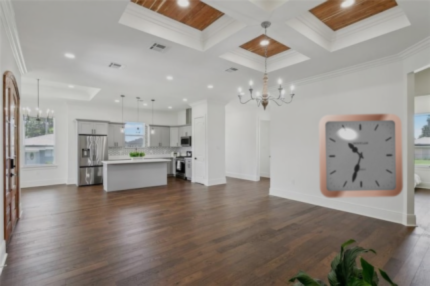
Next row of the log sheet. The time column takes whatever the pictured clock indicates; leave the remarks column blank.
10:33
